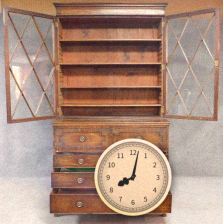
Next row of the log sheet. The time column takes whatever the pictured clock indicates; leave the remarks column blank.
8:02
